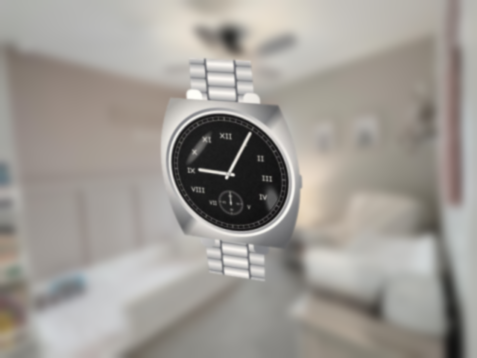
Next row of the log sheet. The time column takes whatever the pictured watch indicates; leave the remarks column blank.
9:05
